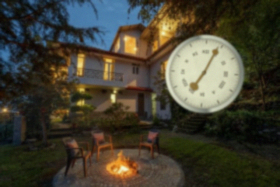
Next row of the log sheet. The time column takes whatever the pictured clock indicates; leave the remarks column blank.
7:04
